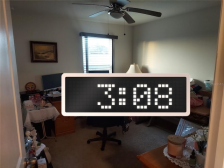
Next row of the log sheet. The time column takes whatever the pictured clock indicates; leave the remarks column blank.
3:08
